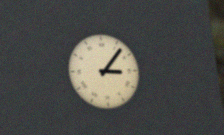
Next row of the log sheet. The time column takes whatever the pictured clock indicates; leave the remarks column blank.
3:07
